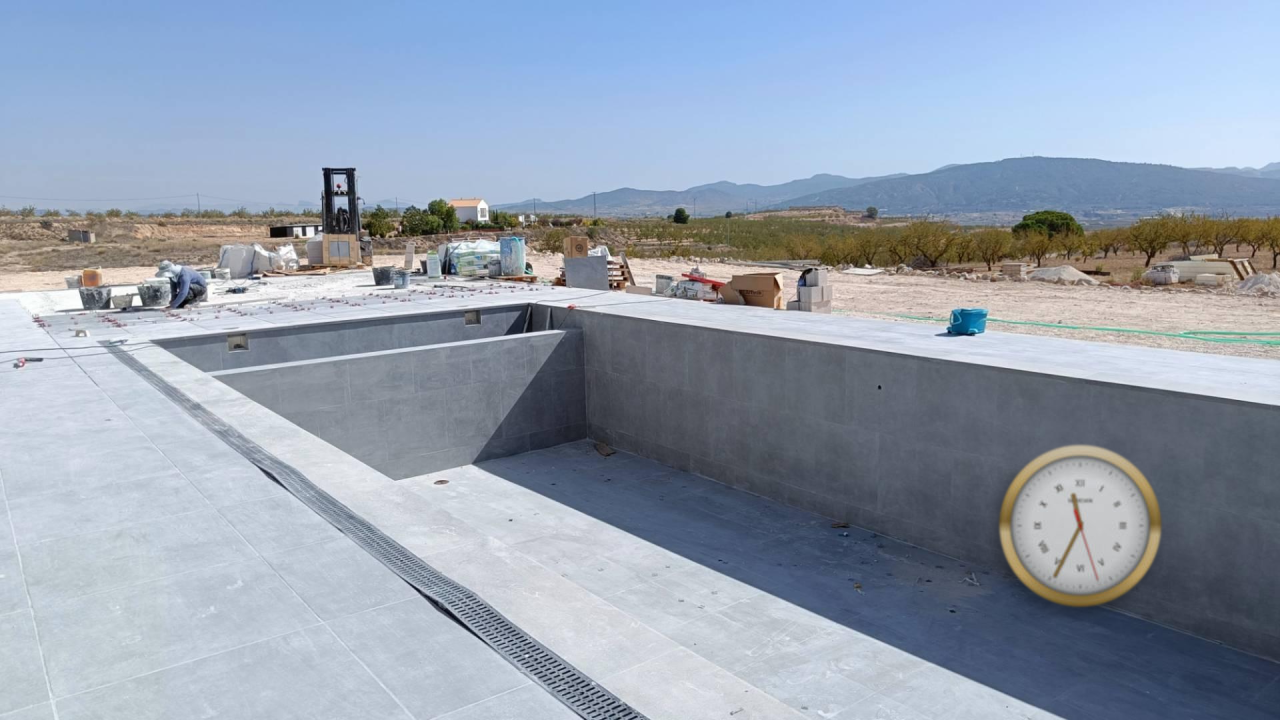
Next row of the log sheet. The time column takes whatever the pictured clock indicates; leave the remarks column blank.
11:34:27
